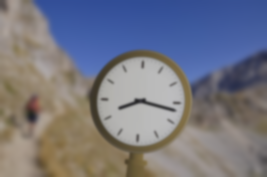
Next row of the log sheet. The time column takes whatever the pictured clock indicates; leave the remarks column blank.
8:17
